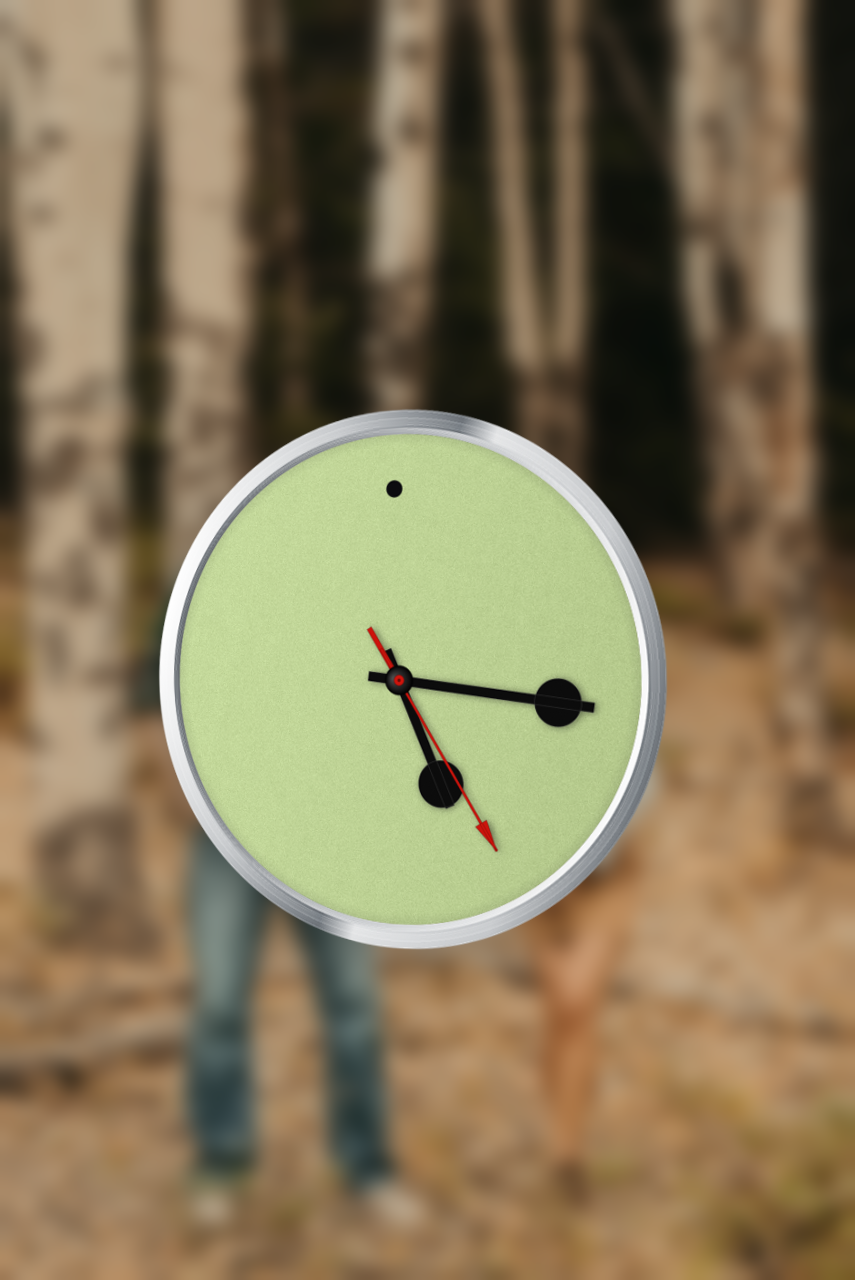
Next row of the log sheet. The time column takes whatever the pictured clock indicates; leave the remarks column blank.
5:16:25
